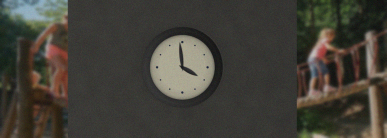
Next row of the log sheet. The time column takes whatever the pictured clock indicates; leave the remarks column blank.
3:59
